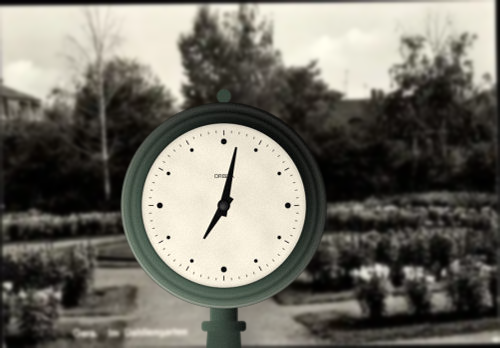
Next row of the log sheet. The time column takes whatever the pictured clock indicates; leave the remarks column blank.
7:02
